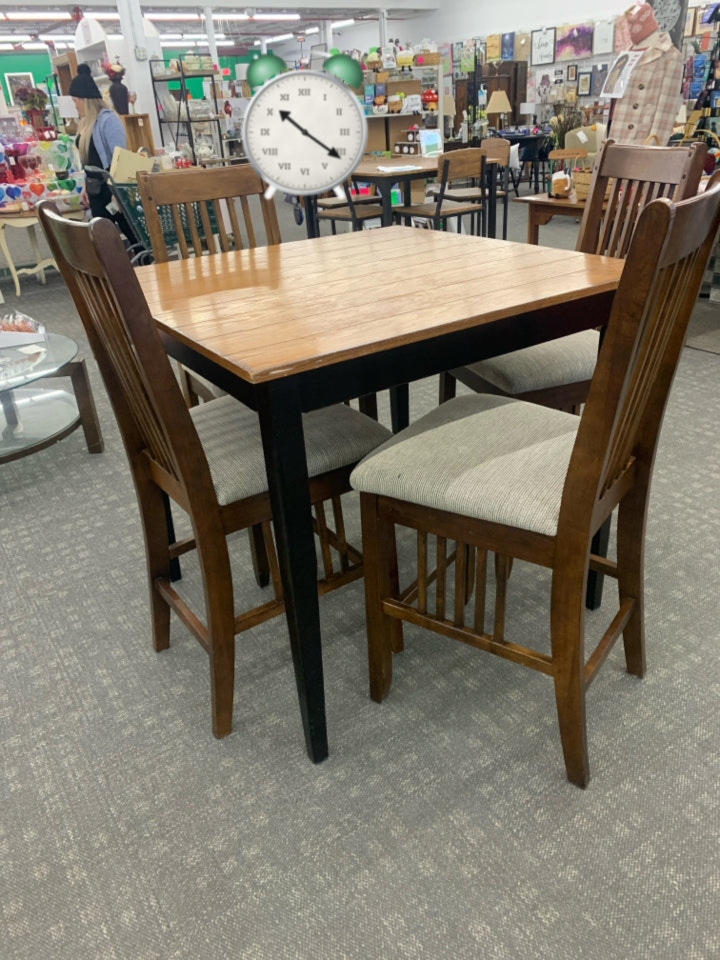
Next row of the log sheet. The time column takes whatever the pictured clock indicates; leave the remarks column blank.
10:21
